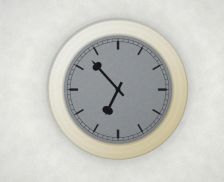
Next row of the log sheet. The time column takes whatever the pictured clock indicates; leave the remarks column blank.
6:53
